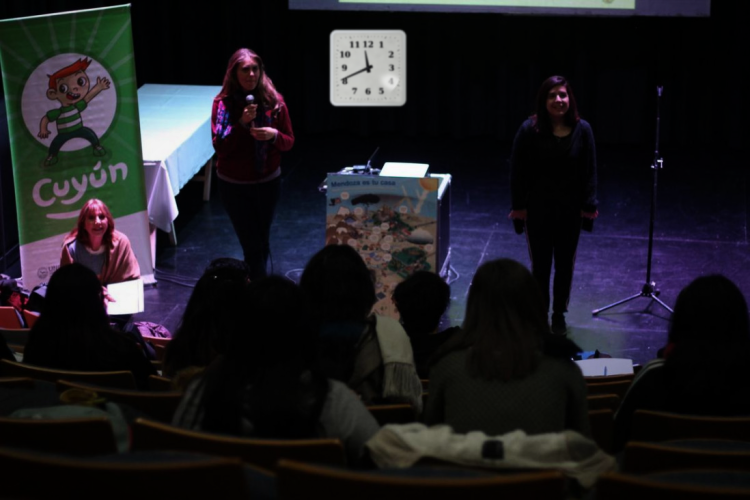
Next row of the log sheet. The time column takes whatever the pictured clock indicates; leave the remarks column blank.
11:41
